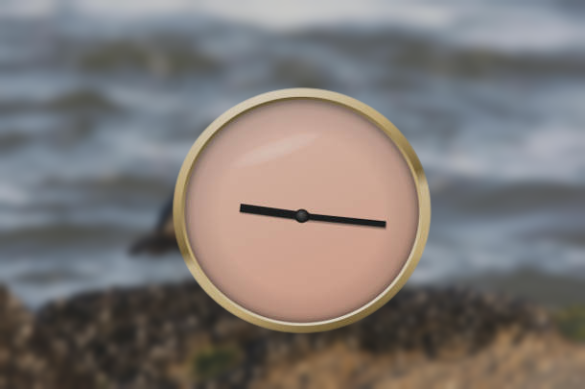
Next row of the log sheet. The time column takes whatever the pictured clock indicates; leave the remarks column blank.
9:16
